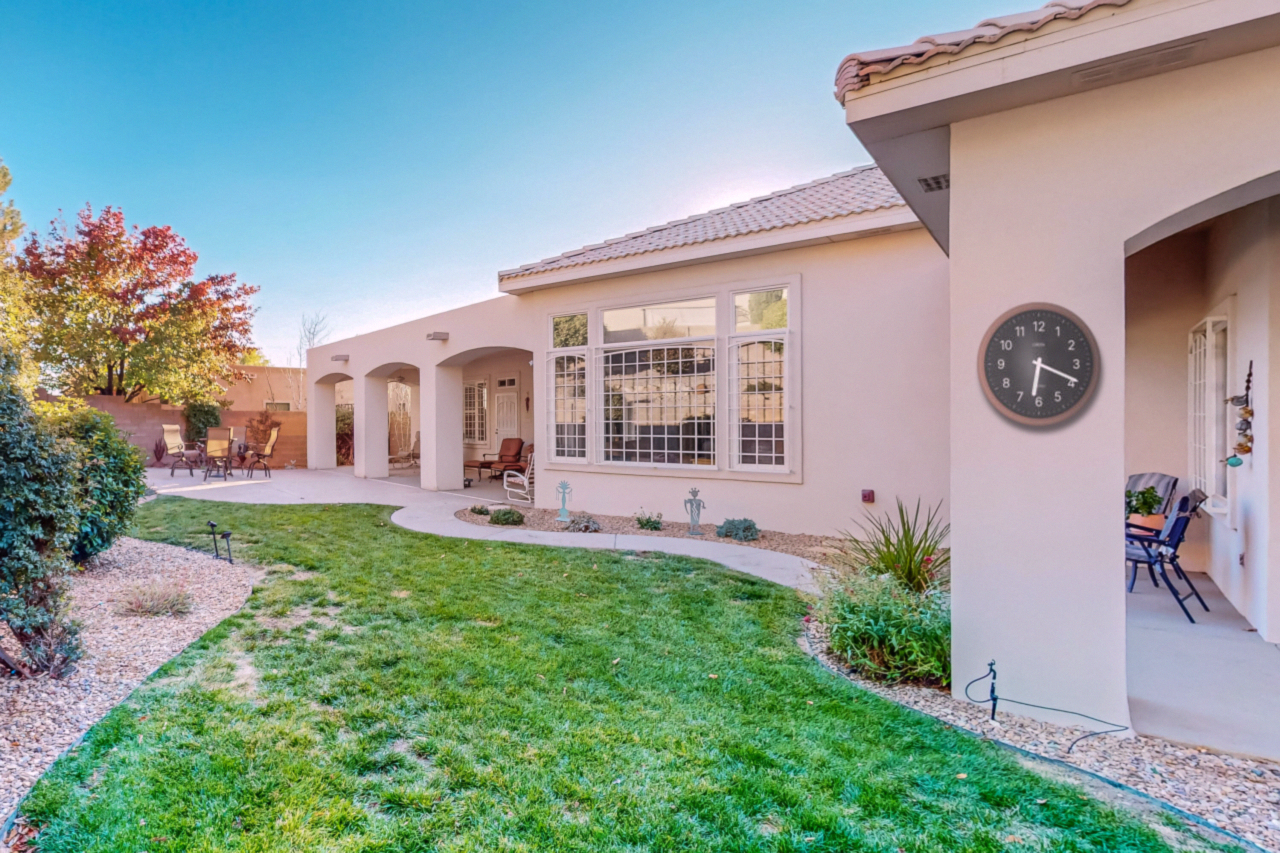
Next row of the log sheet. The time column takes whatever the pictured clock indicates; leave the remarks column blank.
6:19
